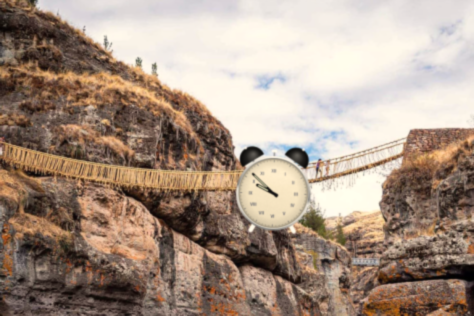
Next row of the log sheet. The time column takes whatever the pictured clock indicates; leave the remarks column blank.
9:52
